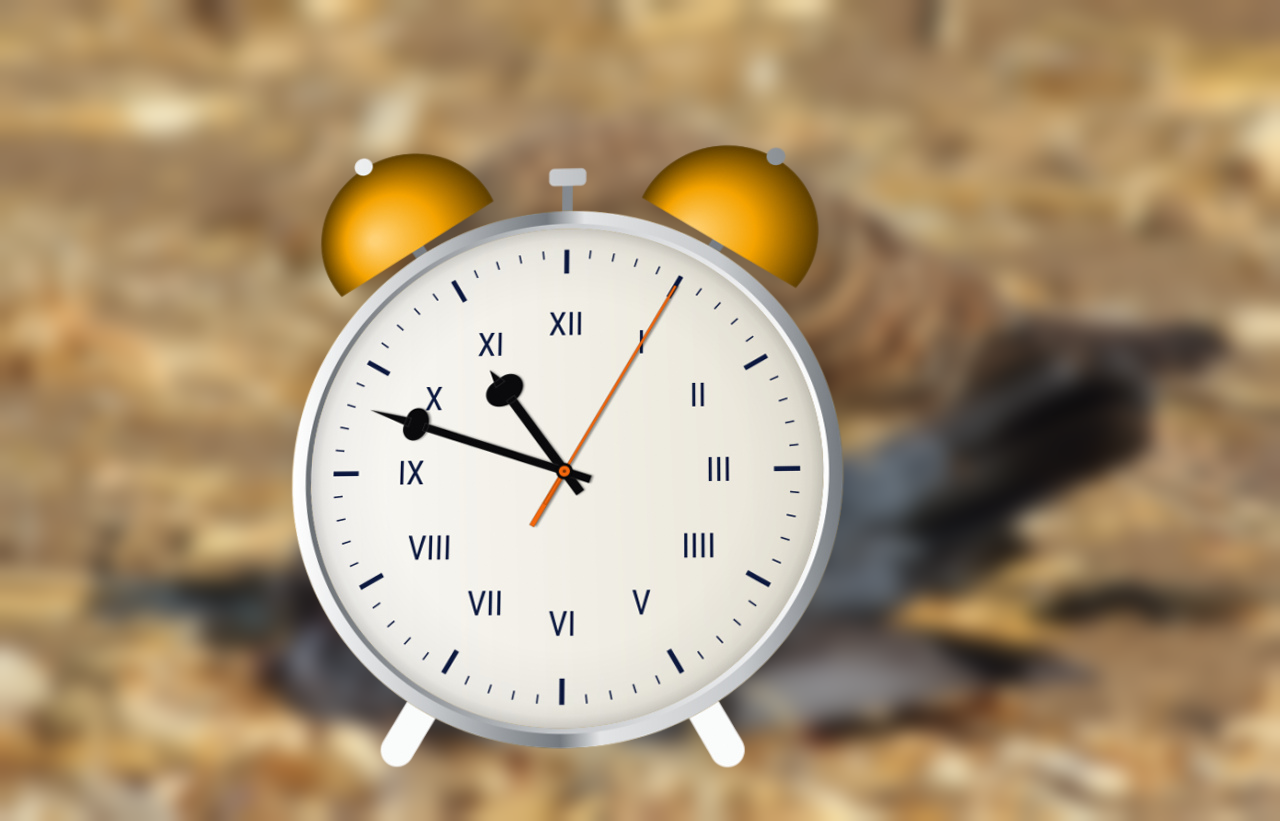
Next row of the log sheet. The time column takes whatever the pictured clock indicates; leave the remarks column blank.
10:48:05
